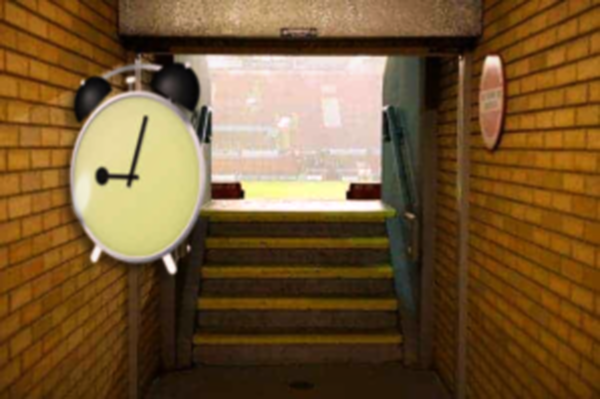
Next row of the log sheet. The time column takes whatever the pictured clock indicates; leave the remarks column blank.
9:03
